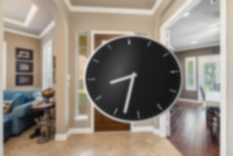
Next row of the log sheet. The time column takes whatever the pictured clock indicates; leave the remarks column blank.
8:33
